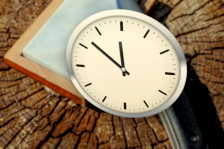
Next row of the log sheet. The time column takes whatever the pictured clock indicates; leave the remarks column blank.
11:52
